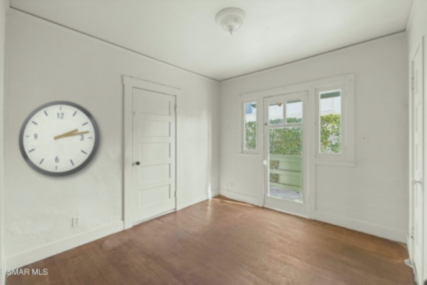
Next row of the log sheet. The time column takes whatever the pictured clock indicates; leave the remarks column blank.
2:13
